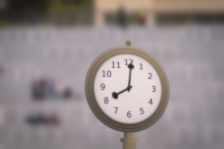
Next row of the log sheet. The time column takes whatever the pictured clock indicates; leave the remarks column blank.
8:01
